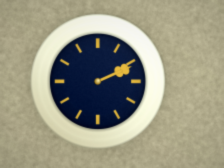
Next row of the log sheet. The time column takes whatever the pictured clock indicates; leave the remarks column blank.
2:11
